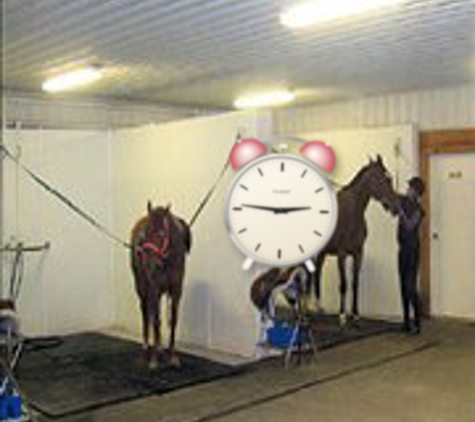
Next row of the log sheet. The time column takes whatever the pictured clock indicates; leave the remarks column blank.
2:46
